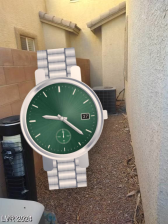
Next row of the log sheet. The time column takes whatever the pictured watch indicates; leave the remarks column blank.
9:22
